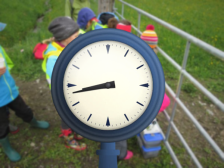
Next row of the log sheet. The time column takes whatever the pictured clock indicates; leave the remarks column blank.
8:43
